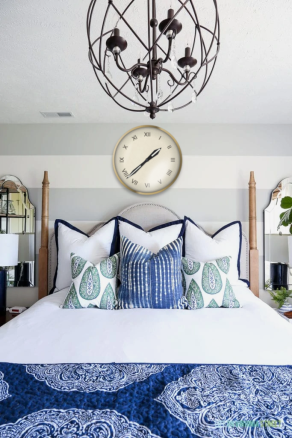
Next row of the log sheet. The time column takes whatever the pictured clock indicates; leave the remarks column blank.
1:38
